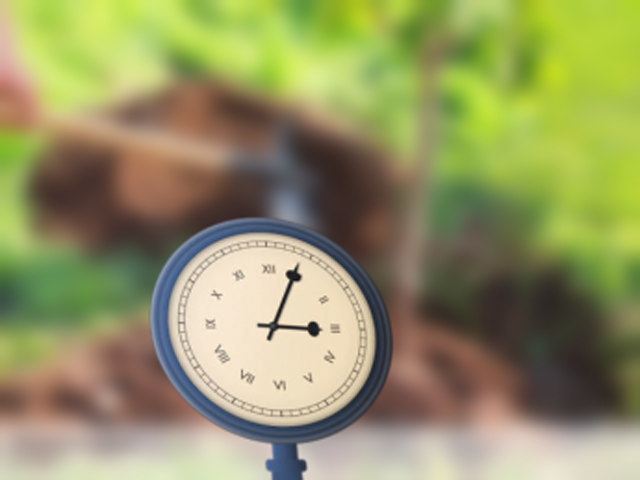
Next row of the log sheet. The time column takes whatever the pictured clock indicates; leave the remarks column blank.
3:04
